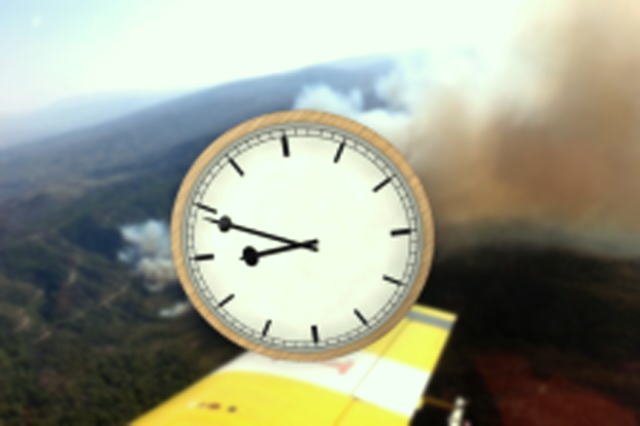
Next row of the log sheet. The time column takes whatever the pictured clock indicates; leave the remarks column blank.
8:49
